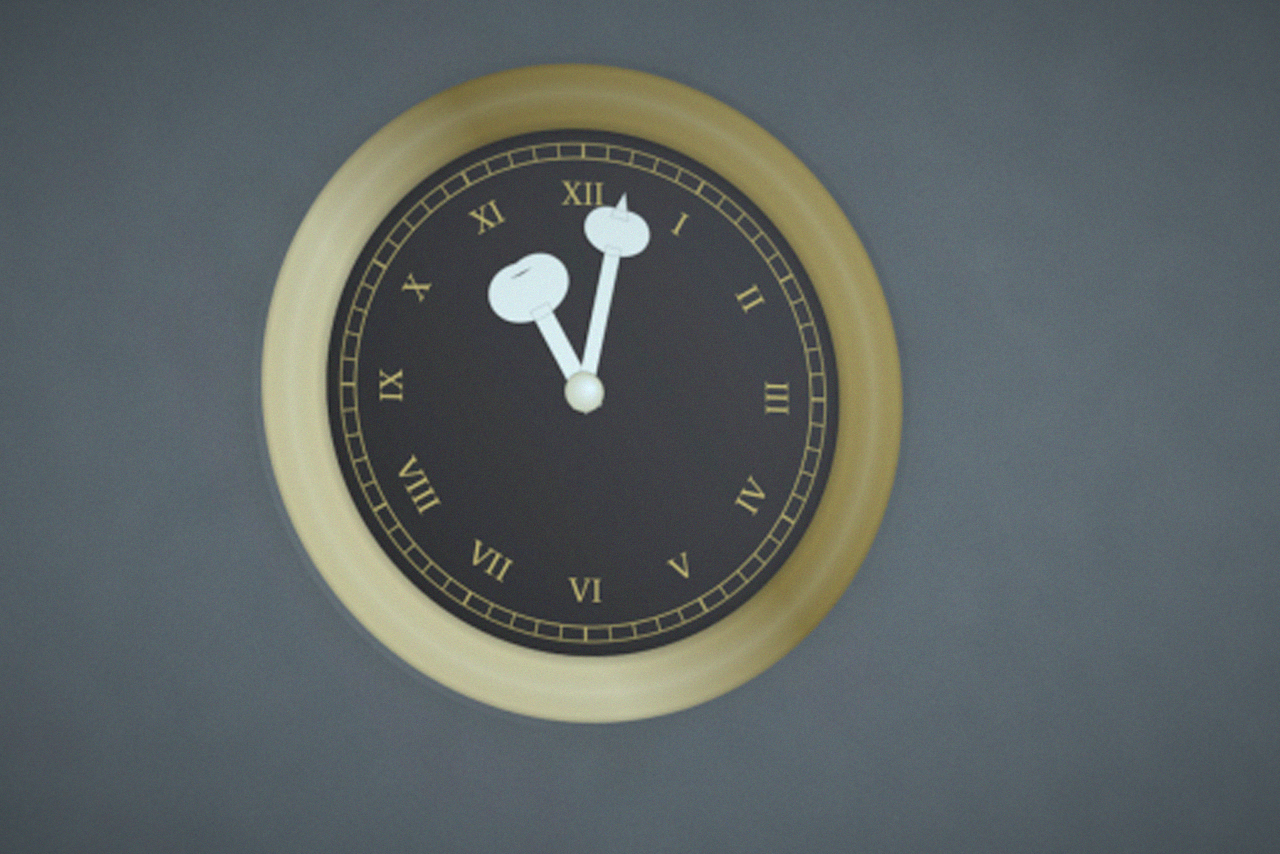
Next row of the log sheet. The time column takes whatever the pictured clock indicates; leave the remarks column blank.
11:02
